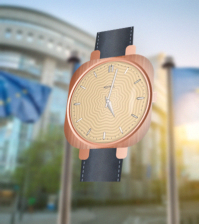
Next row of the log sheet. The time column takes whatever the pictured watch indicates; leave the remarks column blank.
5:02
